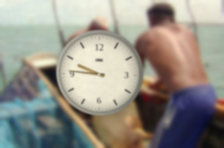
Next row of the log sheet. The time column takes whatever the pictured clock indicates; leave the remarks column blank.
9:46
